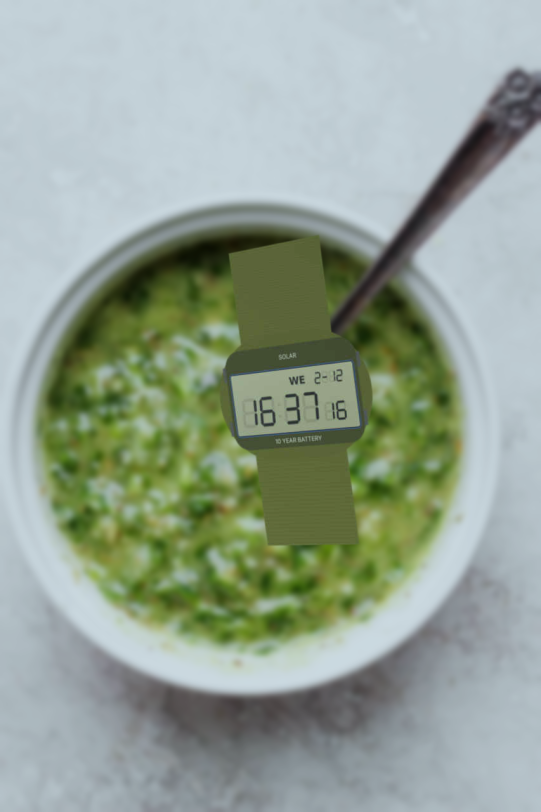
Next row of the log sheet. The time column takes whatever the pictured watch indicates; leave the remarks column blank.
16:37:16
